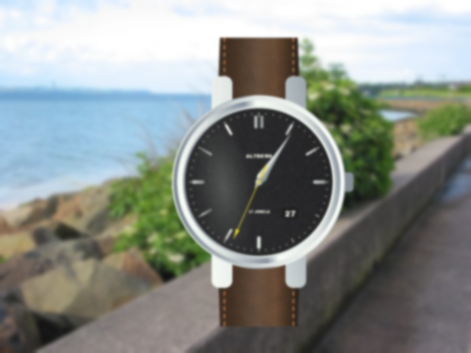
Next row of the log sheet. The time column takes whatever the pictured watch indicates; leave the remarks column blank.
1:05:34
